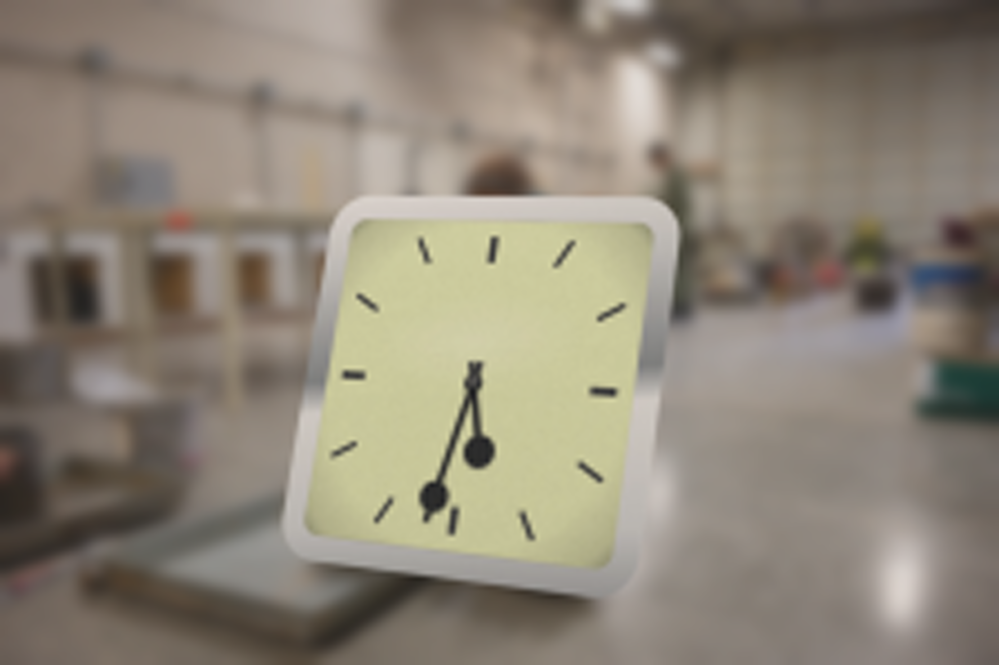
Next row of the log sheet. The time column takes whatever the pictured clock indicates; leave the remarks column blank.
5:32
